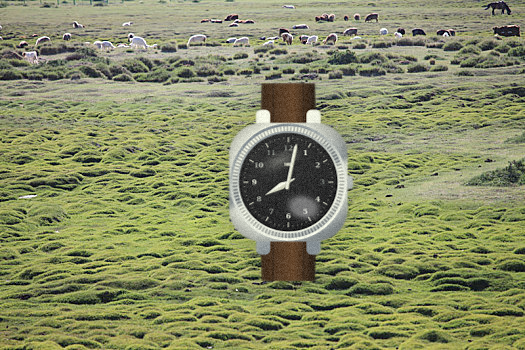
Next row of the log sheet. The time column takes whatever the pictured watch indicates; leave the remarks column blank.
8:02
